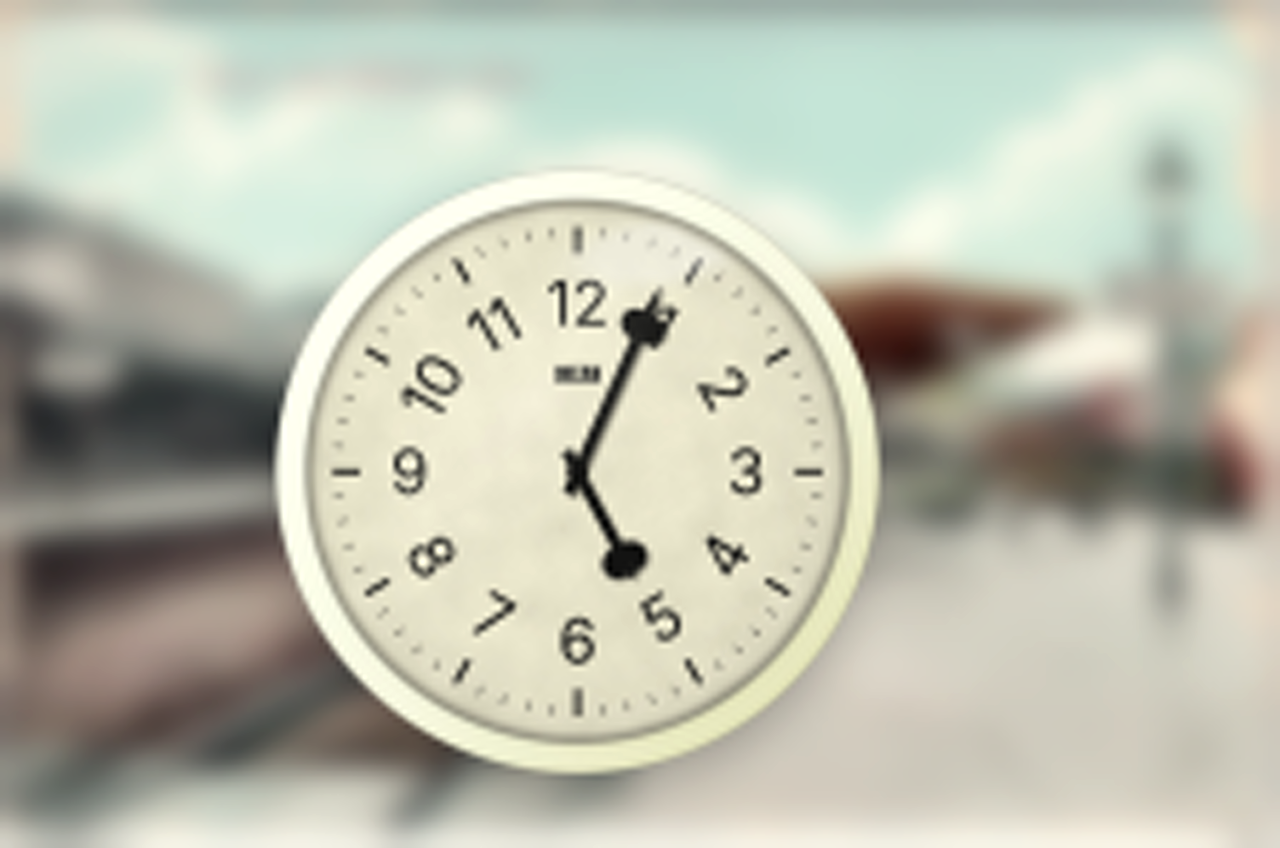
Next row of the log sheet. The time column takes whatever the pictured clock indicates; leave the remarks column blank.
5:04
